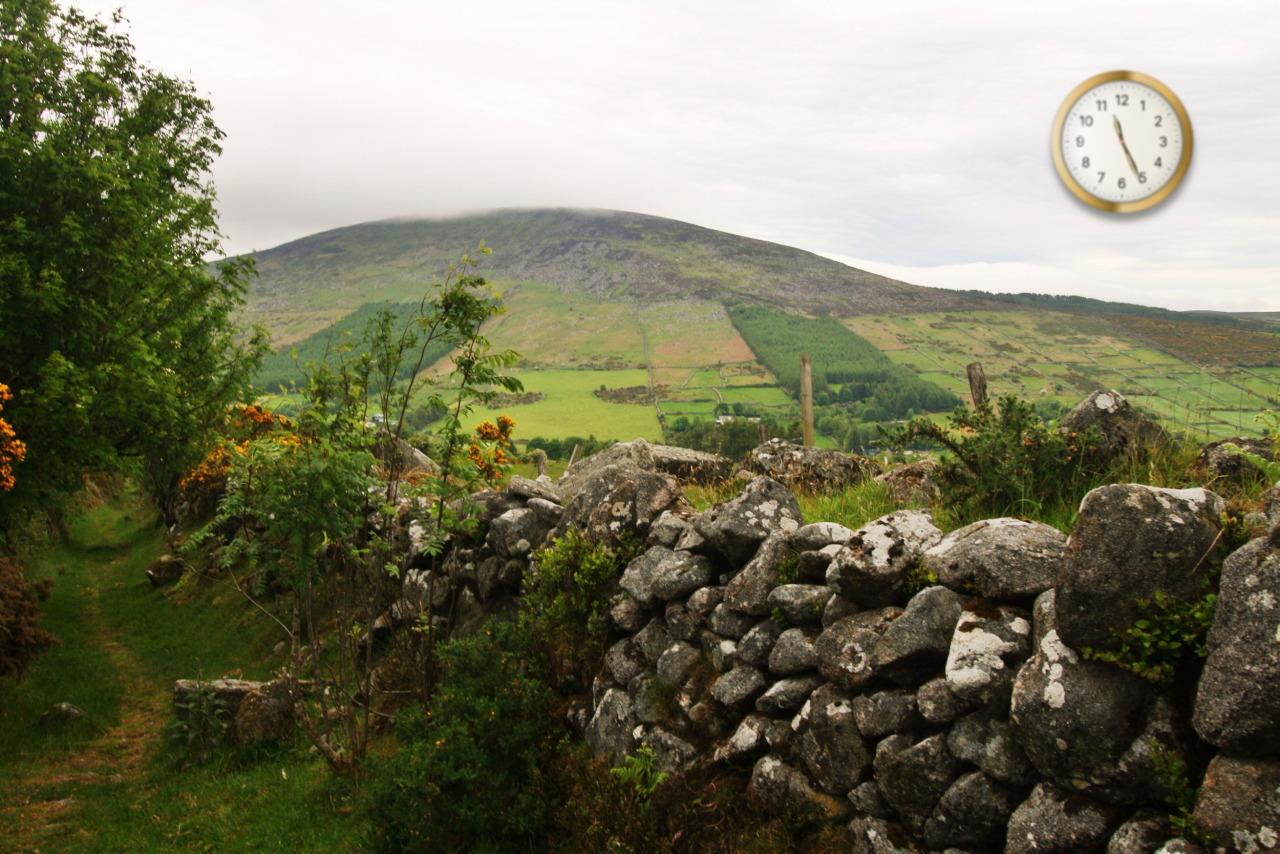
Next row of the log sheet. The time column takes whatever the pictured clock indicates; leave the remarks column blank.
11:26
